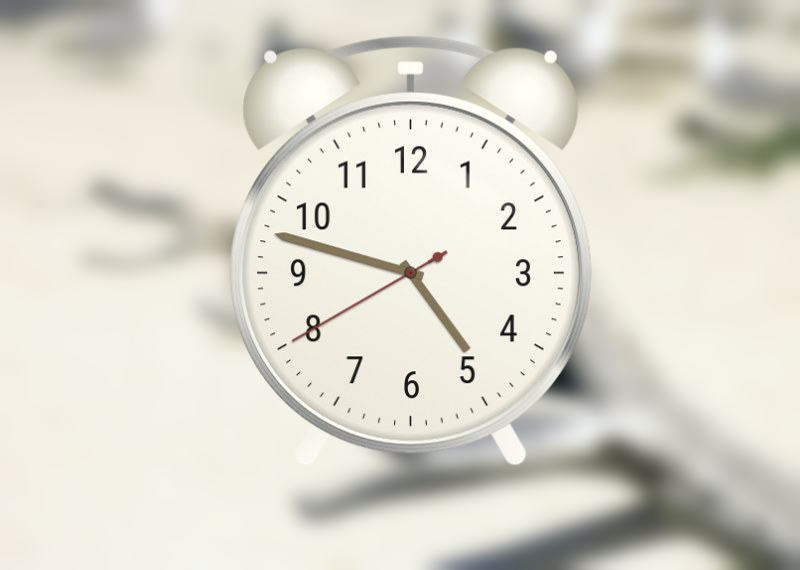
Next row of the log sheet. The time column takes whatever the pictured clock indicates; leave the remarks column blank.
4:47:40
